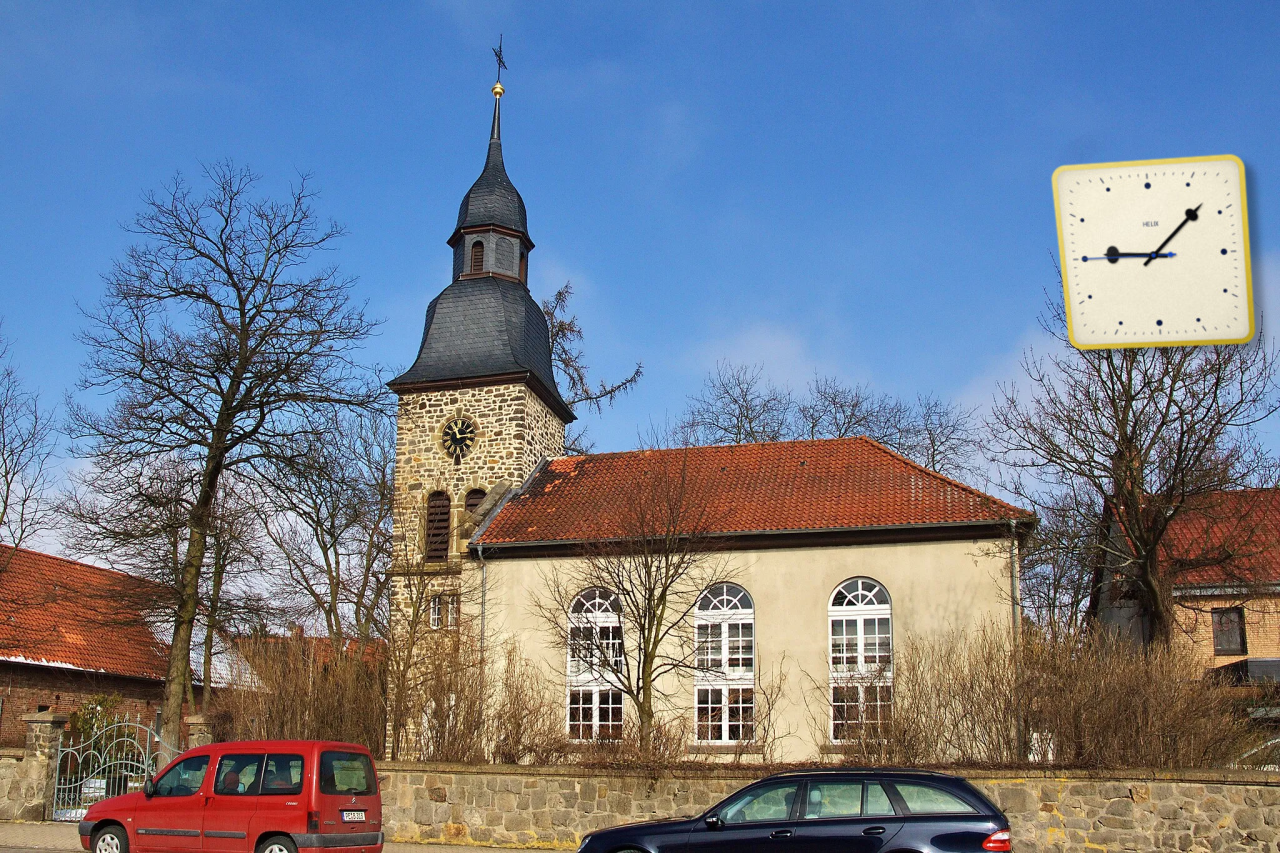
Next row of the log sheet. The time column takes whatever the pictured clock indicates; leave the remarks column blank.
9:07:45
